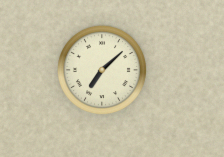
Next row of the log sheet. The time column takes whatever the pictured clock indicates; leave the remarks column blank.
7:08
